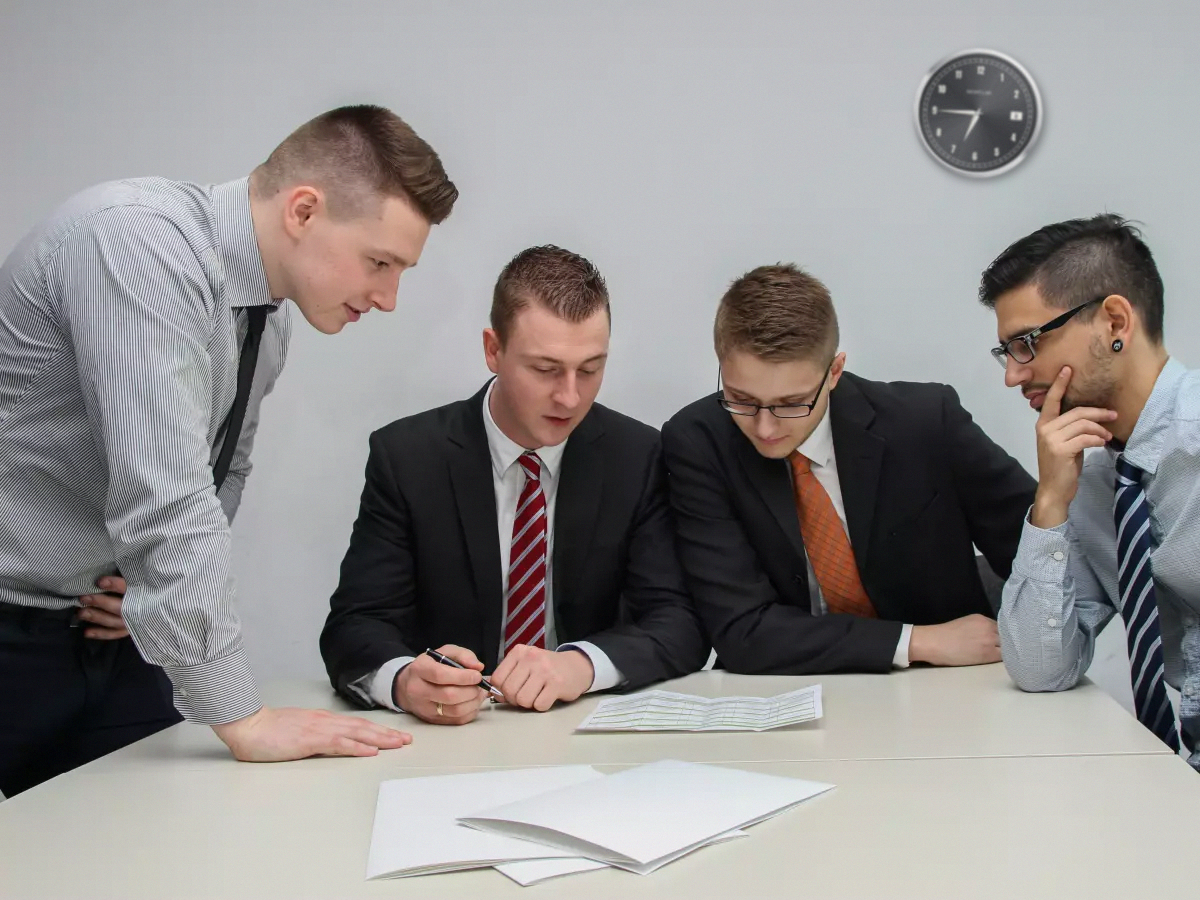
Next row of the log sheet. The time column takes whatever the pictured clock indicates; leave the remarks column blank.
6:45
